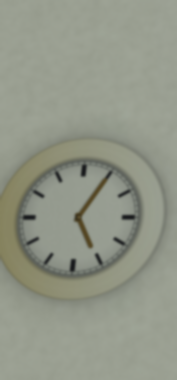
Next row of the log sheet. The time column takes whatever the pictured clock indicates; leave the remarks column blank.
5:05
